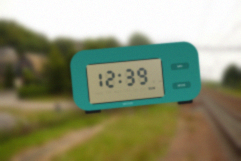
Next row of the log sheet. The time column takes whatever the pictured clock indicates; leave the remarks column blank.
12:39
